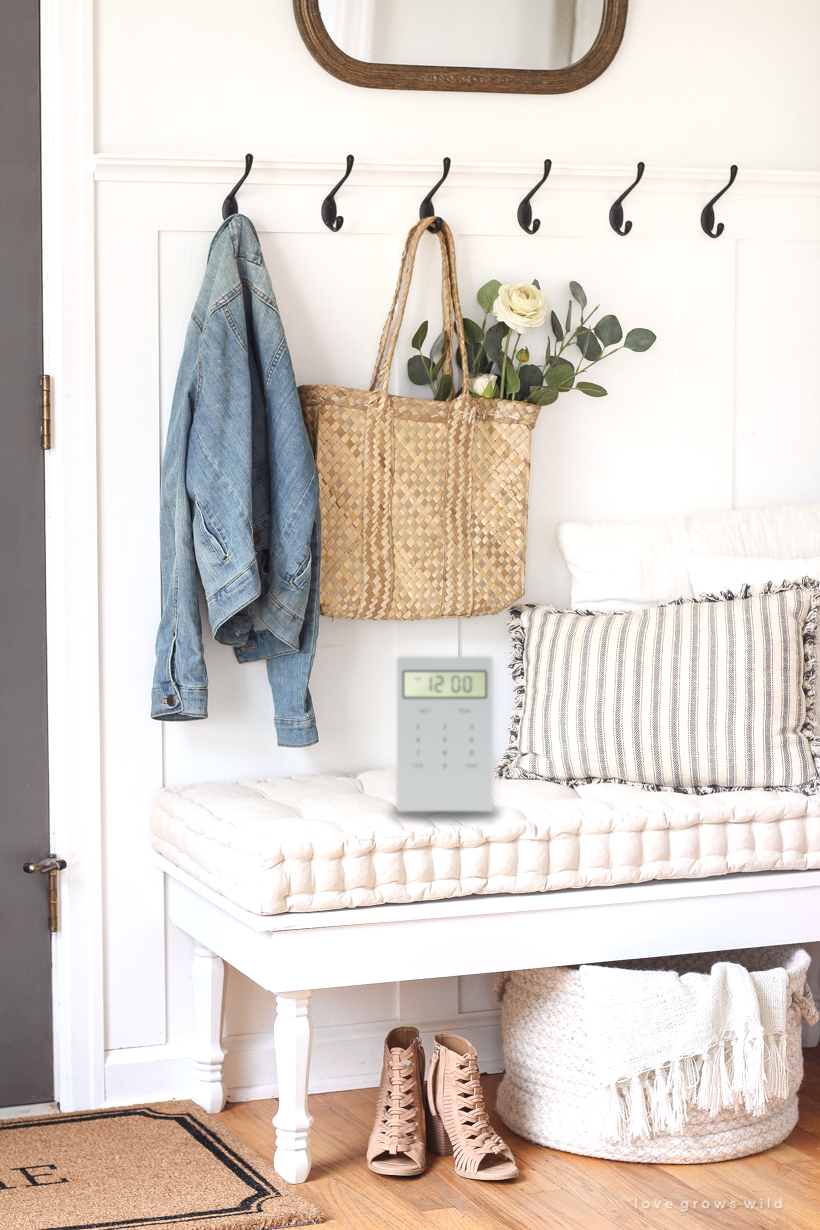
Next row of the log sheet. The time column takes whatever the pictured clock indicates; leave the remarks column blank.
12:00
